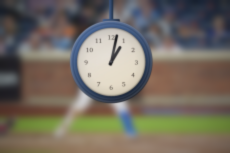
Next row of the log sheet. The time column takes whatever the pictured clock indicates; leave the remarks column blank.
1:02
